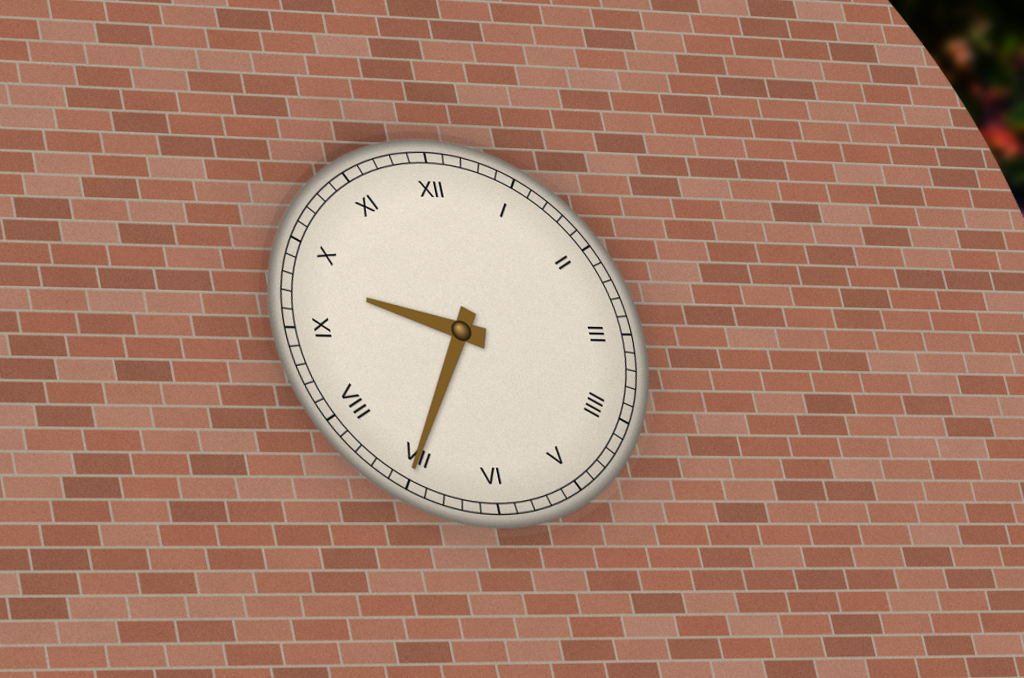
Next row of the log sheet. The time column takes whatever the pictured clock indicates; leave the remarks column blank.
9:35
